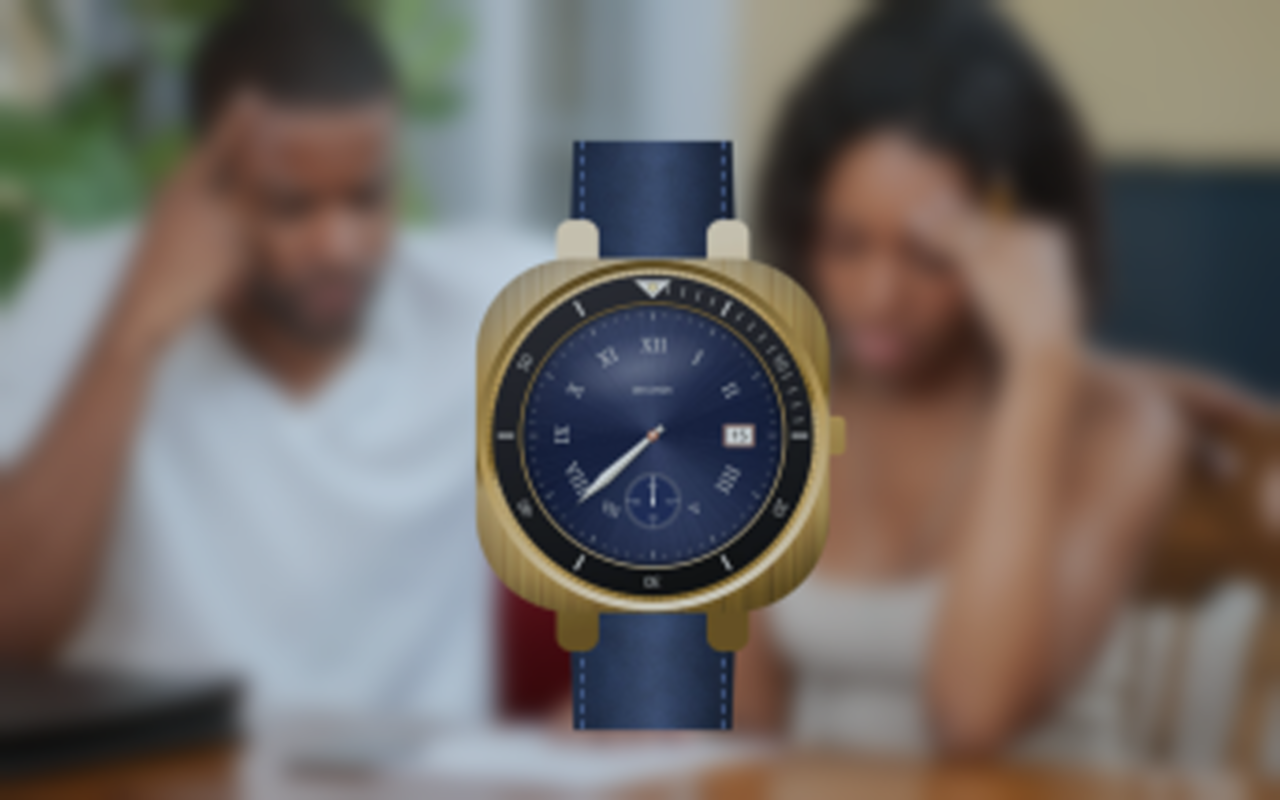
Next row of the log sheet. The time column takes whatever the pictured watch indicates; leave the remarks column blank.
7:38
